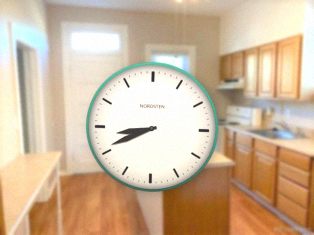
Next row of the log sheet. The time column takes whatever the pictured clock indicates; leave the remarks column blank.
8:41
